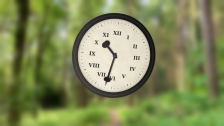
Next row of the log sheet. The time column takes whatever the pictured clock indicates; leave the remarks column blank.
10:32
